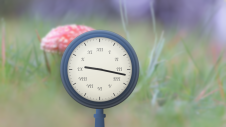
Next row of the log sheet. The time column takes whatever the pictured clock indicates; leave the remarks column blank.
9:17
